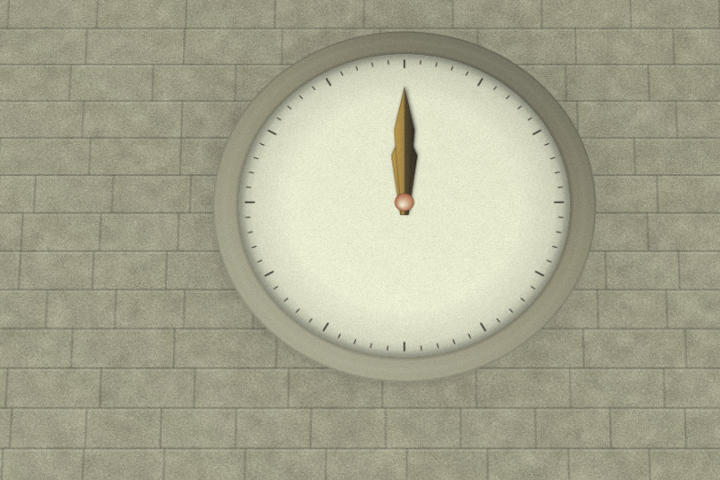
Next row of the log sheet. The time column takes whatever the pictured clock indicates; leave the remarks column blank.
12:00
